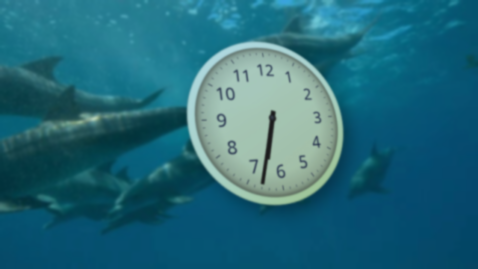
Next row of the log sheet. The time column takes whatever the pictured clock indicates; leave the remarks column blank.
6:33
